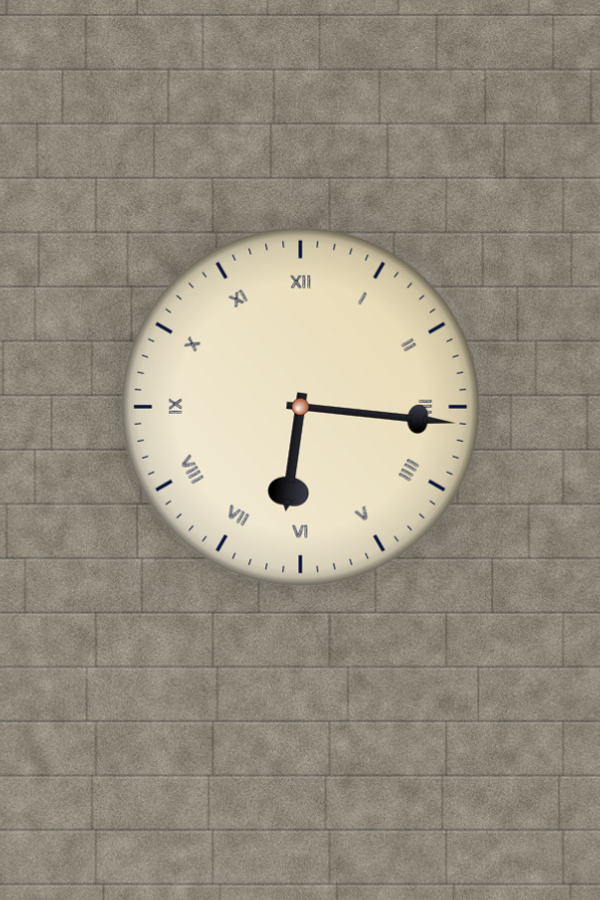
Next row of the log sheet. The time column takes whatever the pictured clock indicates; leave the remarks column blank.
6:16
